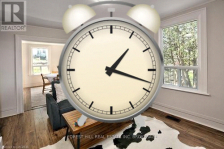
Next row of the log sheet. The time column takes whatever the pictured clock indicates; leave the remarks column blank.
1:18
